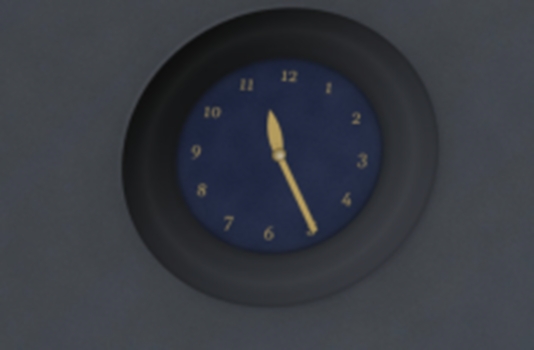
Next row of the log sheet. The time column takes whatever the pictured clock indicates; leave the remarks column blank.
11:25
